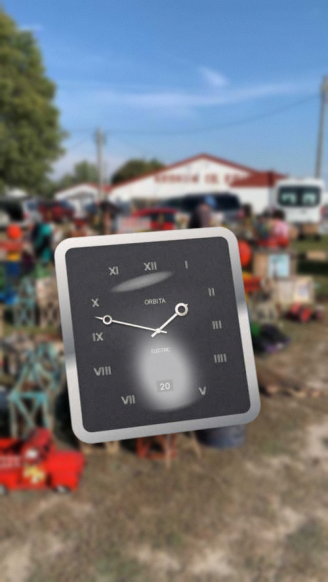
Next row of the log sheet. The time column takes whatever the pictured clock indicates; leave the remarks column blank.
1:48
